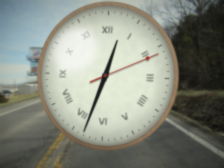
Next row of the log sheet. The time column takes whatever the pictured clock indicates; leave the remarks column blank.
12:33:11
